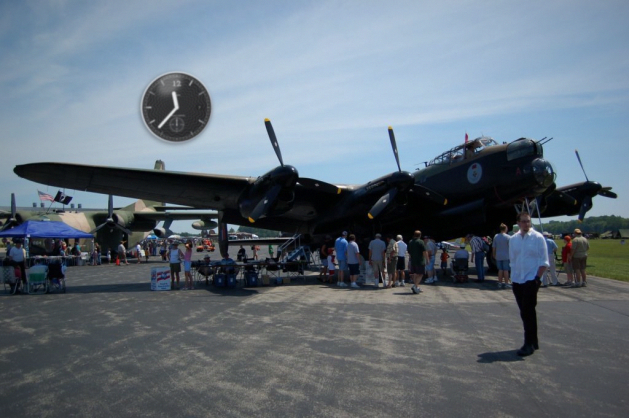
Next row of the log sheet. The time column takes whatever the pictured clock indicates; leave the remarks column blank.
11:37
